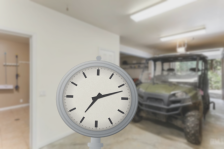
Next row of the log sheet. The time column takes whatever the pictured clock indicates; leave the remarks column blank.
7:12
